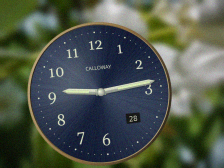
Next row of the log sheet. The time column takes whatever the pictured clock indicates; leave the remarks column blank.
9:14
